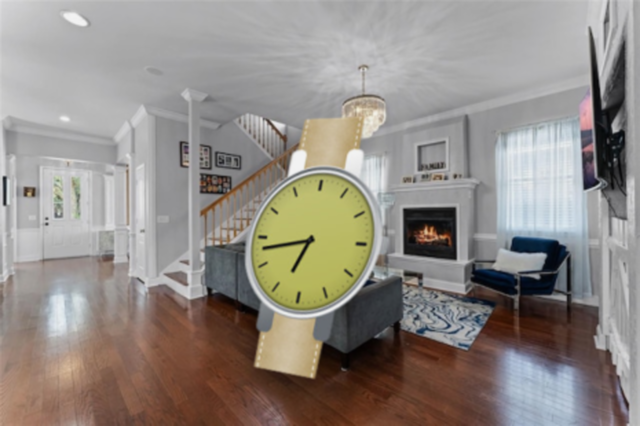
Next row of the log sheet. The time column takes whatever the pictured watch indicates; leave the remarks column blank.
6:43
